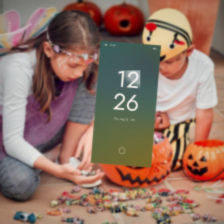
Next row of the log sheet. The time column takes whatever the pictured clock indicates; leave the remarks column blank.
12:26
